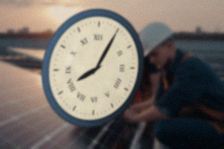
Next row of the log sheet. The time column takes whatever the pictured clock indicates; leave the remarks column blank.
8:05
